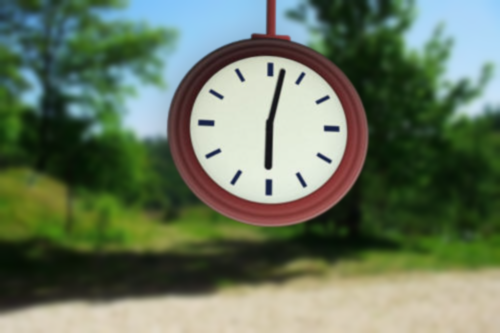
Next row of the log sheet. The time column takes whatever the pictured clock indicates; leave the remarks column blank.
6:02
